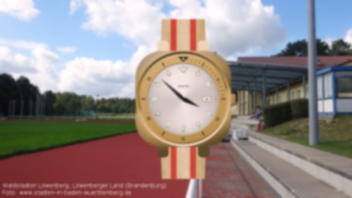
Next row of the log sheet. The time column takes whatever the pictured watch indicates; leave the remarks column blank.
3:52
